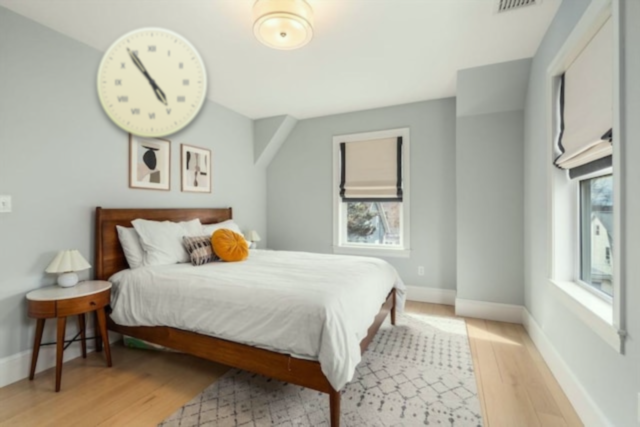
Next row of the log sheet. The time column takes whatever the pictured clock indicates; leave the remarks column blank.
4:54
